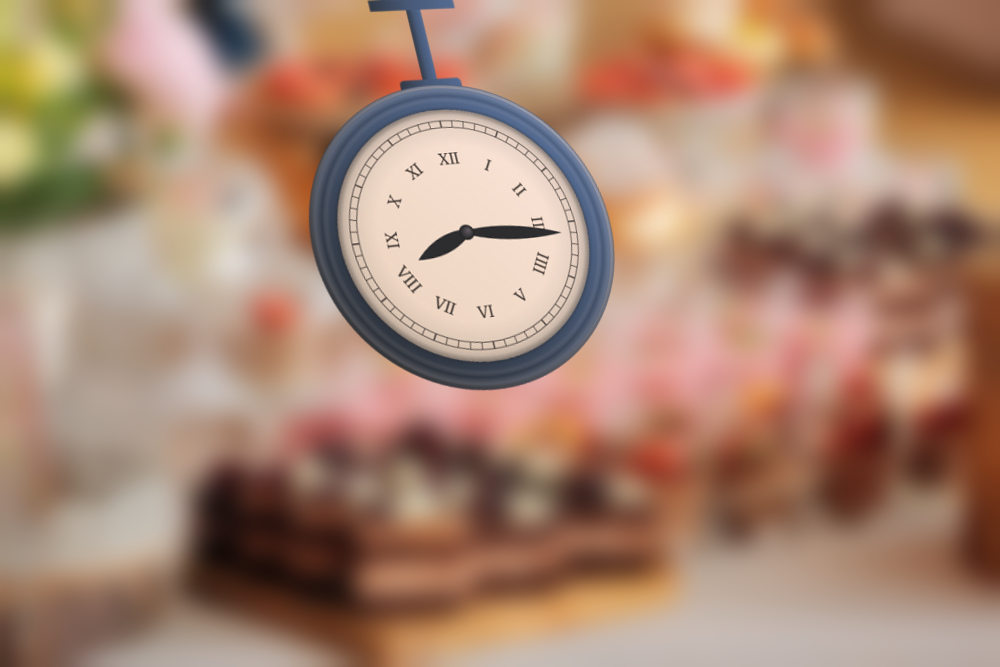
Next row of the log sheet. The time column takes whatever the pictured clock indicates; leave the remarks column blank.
8:16
